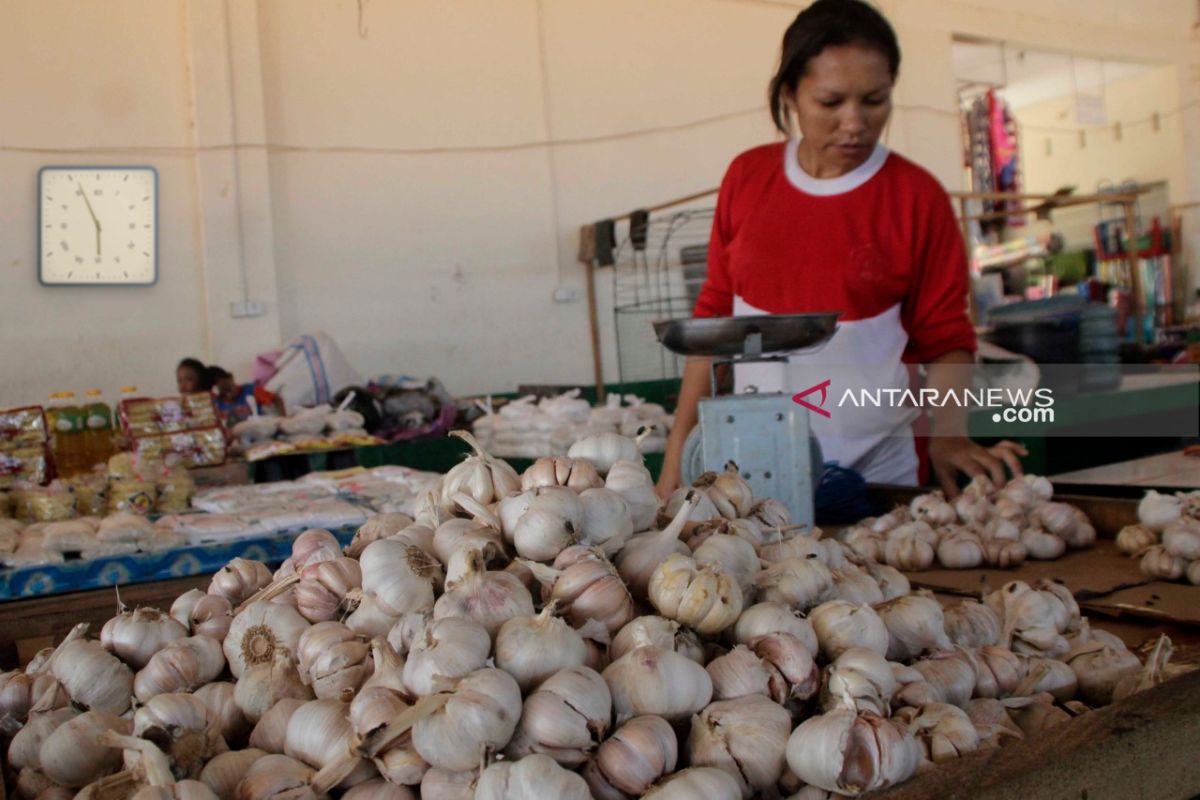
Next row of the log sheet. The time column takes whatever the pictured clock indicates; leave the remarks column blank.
5:56
